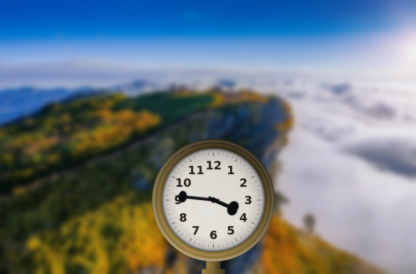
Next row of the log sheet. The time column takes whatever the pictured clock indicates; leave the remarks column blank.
3:46
